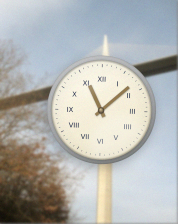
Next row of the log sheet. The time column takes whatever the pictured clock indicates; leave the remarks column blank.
11:08
